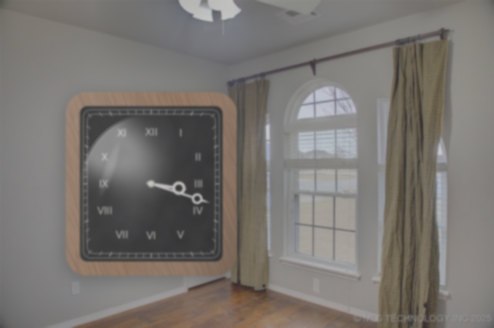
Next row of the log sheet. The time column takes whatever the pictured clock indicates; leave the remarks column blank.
3:18
